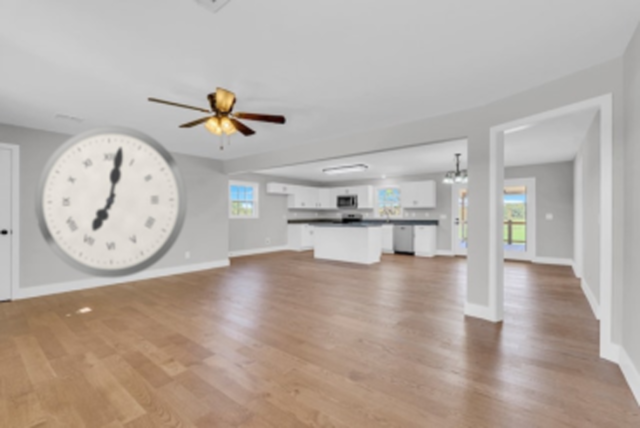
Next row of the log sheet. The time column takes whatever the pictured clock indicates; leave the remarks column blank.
7:02
